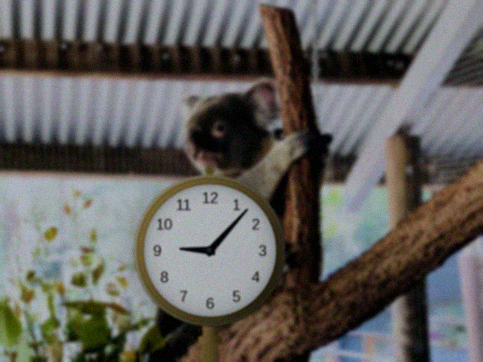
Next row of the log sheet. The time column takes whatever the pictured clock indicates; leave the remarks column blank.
9:07
